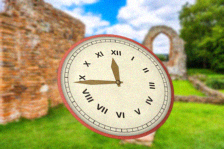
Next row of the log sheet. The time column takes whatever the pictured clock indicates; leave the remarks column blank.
11:44
